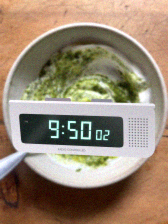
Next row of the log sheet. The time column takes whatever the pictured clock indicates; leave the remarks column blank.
9:50:02
